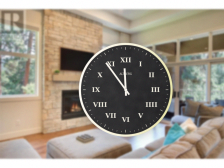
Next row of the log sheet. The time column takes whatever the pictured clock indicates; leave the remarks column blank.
11:54
